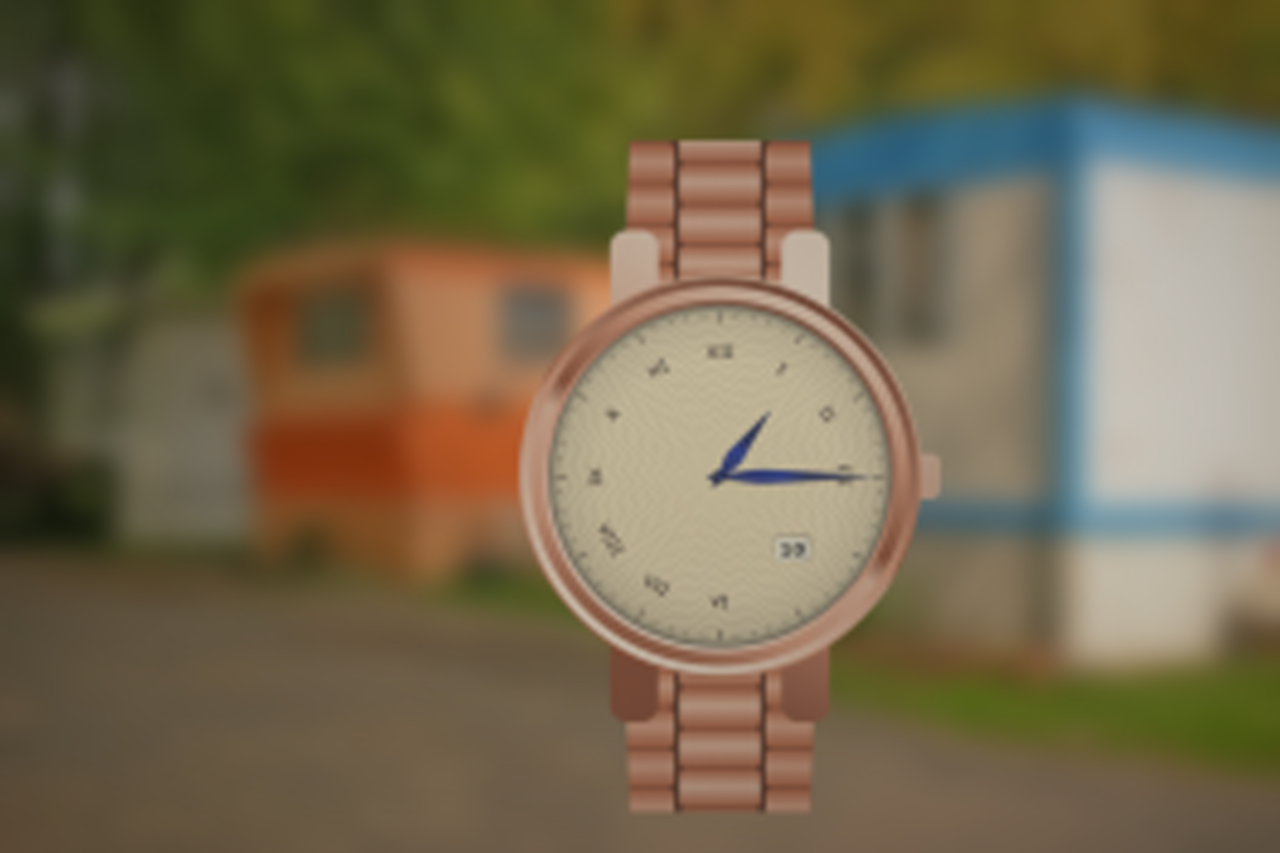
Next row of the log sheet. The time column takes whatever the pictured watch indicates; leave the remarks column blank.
1:15
